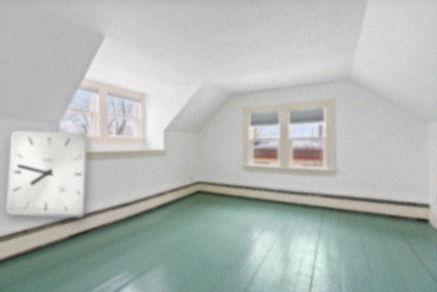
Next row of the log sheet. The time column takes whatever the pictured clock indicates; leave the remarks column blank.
7:47
